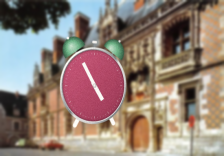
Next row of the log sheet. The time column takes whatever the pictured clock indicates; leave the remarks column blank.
4:55
